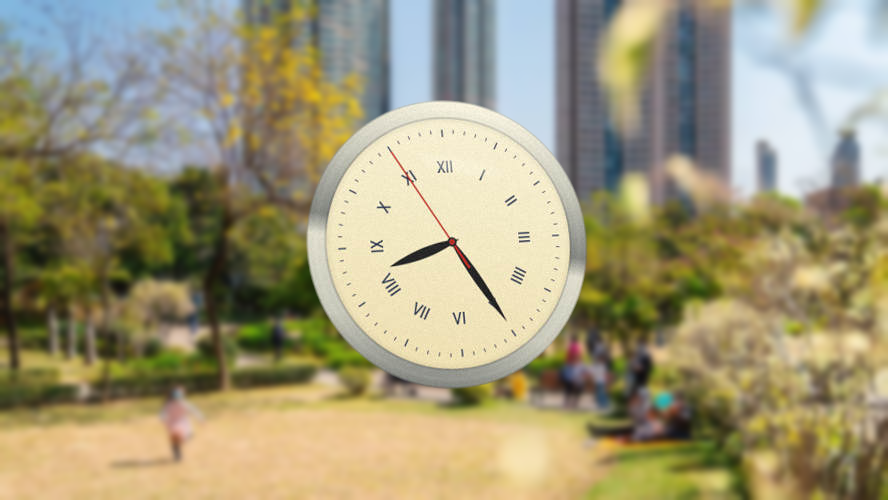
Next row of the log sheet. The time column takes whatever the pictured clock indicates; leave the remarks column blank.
8:24:55
